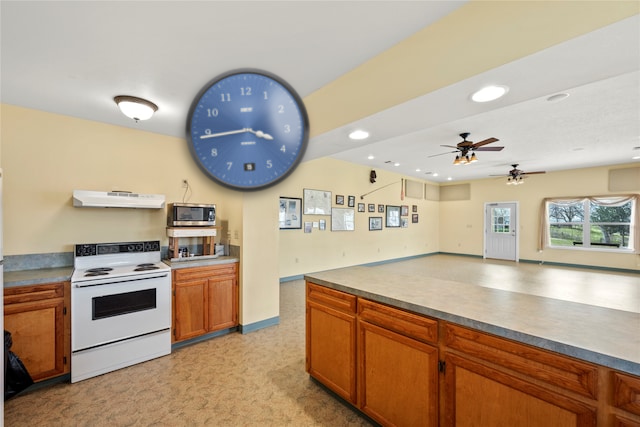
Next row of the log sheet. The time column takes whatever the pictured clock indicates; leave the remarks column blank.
3:44
